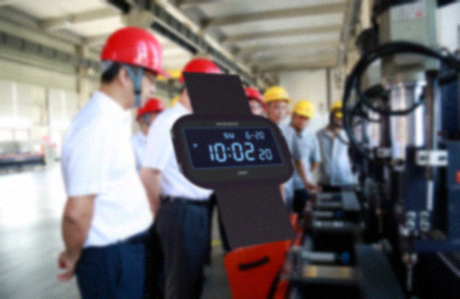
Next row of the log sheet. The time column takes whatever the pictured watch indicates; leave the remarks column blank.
10:02:20
